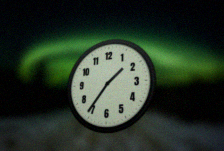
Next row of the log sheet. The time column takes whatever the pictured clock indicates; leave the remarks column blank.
1:36
